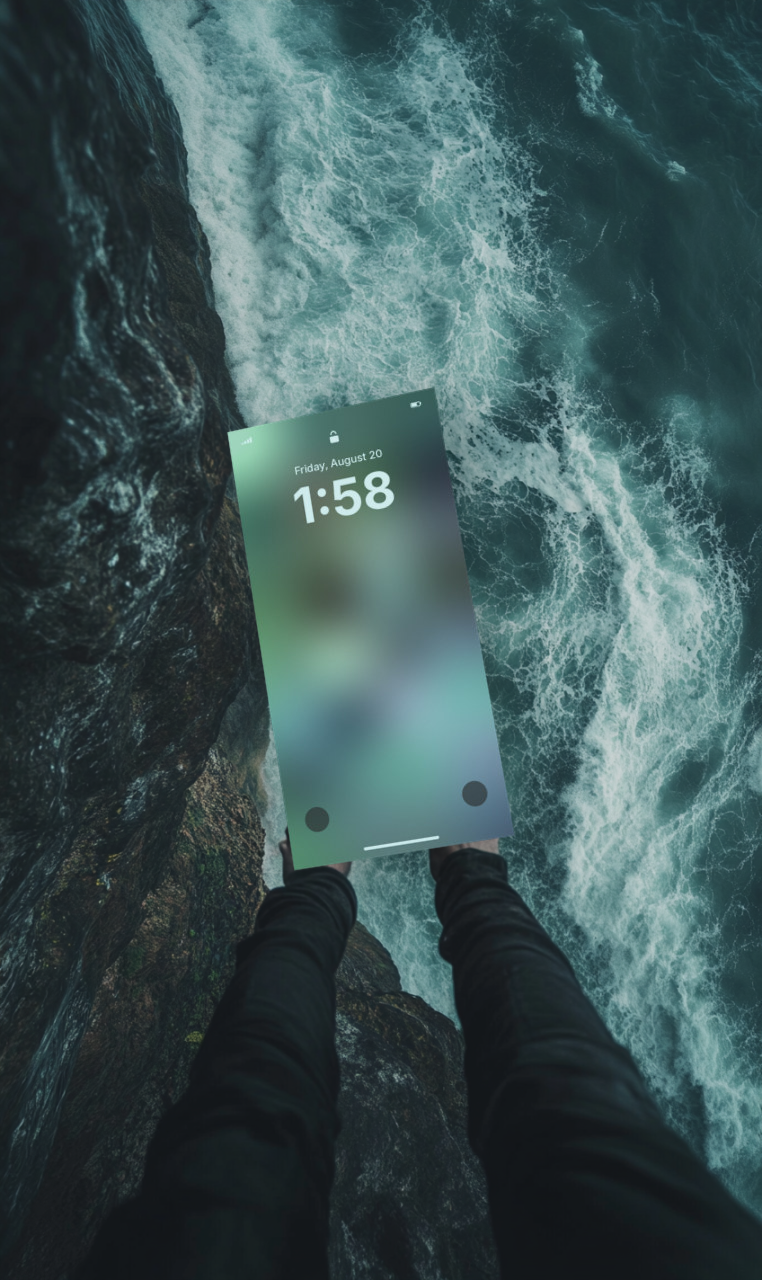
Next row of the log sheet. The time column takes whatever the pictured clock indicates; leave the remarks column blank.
1:58
